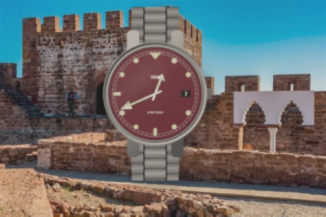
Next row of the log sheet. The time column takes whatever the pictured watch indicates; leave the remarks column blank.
12:41
